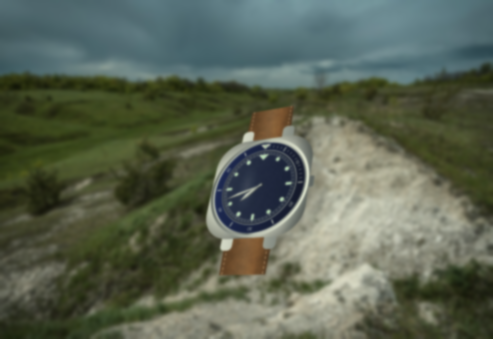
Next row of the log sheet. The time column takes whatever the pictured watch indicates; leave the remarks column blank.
7:42
